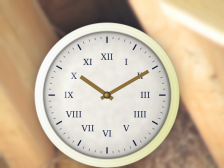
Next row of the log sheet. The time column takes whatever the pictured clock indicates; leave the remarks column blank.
10:10
